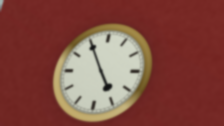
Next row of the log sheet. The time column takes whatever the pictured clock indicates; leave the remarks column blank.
4:55
